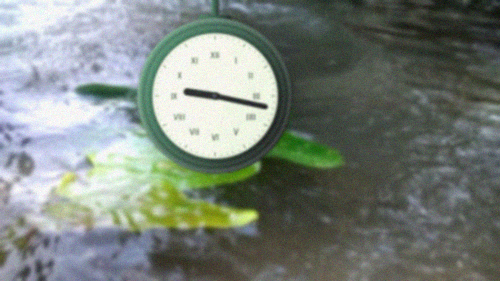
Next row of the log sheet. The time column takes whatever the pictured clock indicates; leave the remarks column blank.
9:17
